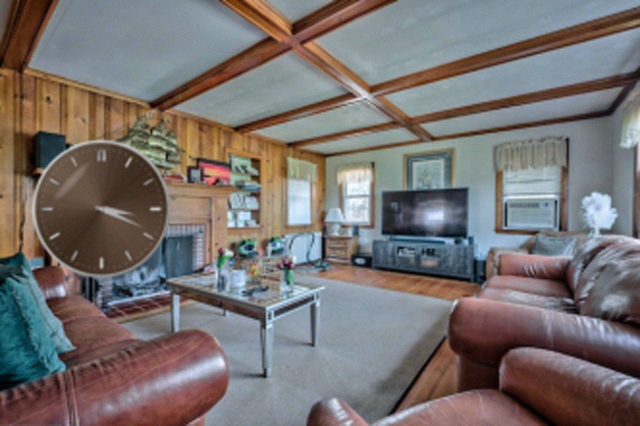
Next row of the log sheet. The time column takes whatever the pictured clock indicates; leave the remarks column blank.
3:19
